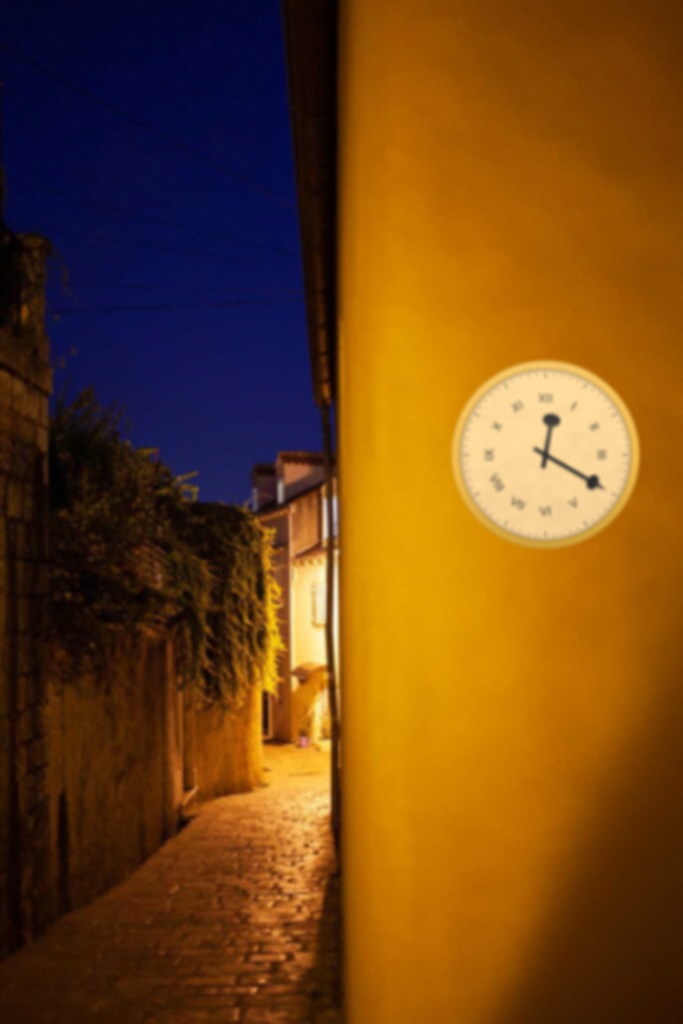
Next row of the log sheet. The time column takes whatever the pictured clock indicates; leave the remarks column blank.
12:20
